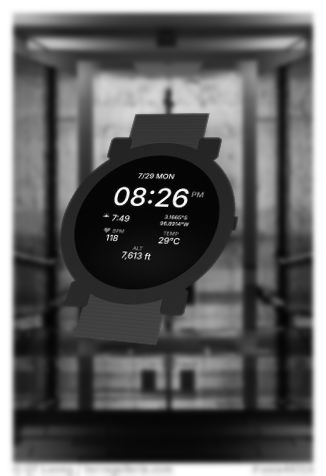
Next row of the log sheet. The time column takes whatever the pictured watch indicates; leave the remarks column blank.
8:26
